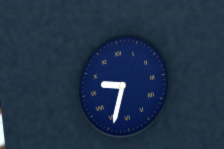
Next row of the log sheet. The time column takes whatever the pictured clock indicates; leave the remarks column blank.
9:34
